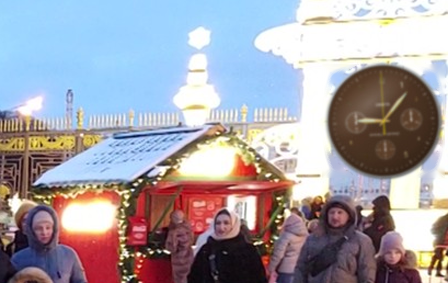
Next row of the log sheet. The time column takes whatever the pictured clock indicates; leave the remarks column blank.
9:07
